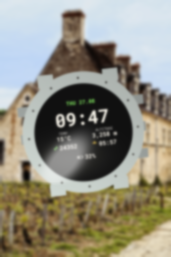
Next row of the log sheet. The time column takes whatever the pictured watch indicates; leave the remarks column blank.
9:47
